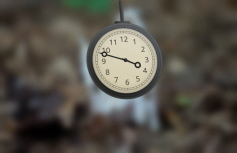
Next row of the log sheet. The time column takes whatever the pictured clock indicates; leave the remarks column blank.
3:48
